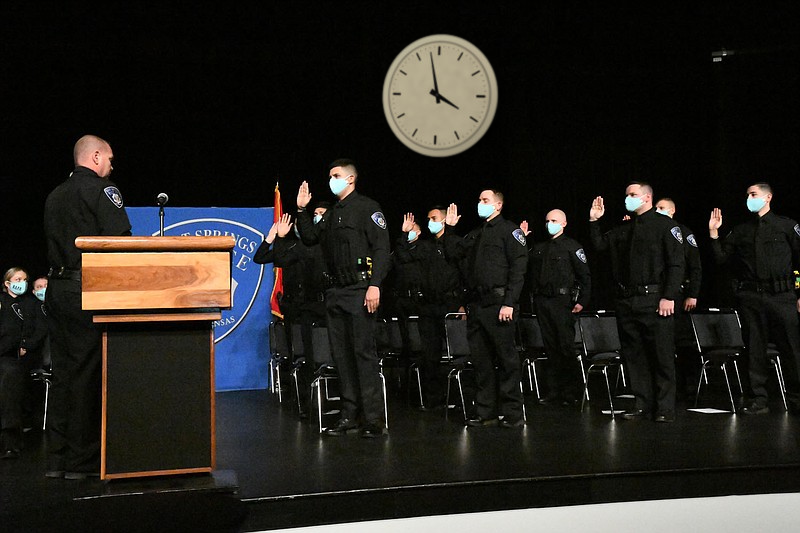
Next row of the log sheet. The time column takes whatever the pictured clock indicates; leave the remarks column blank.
3:58
